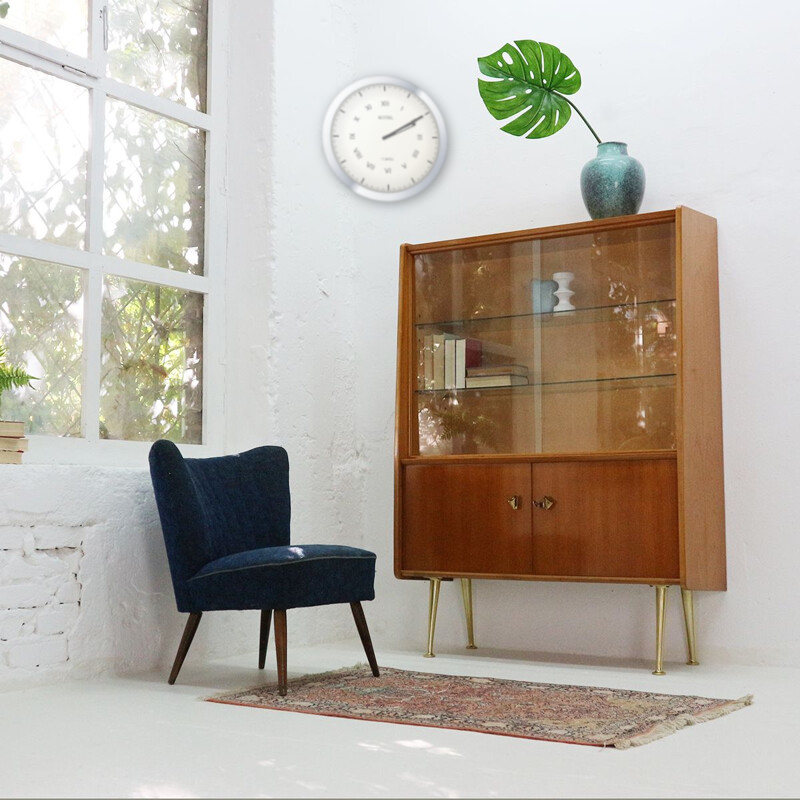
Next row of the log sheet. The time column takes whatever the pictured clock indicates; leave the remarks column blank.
2:10
